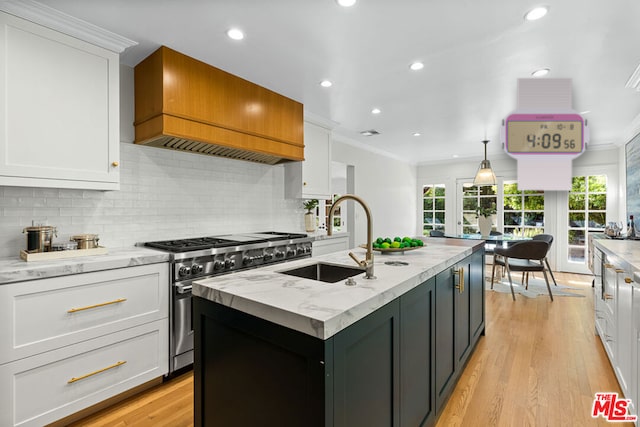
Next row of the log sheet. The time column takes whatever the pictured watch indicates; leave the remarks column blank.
4:09
